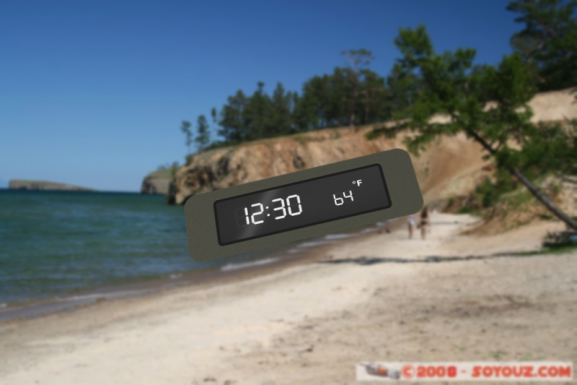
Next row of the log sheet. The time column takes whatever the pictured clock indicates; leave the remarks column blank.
12:30
